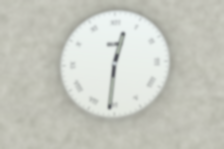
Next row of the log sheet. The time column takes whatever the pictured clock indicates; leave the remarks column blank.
12:31
